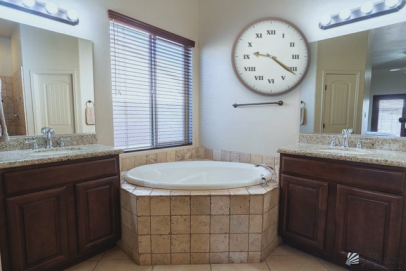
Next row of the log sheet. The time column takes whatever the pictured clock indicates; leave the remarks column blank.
9:21
